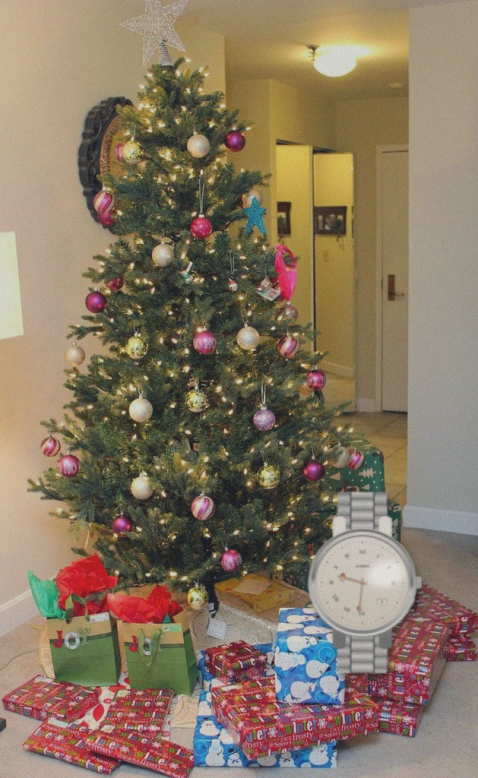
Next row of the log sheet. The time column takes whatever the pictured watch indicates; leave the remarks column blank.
9:31
